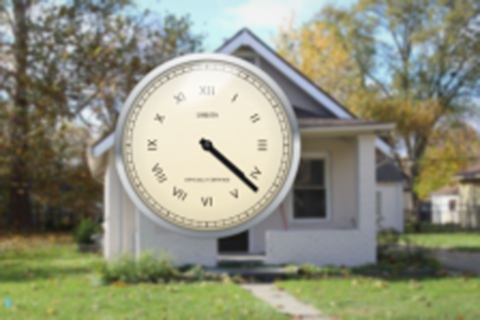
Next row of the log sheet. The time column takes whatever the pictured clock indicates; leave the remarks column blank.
4:22
